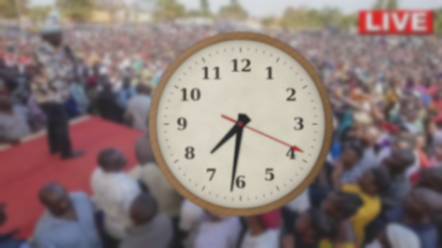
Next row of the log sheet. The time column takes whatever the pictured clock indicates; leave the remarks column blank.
7:31:19
